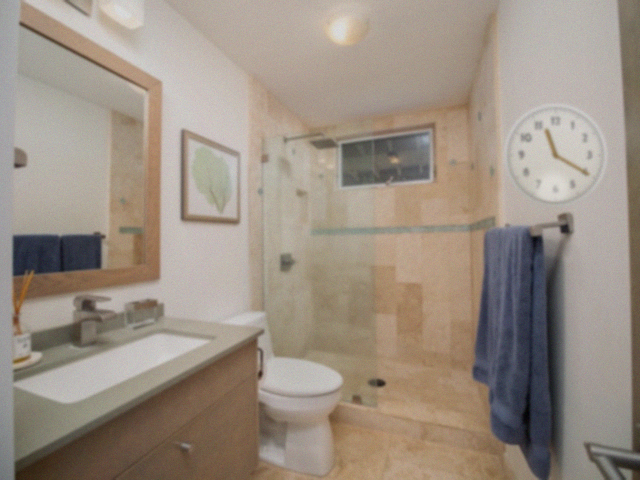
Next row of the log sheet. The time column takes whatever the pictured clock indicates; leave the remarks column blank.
11:20
